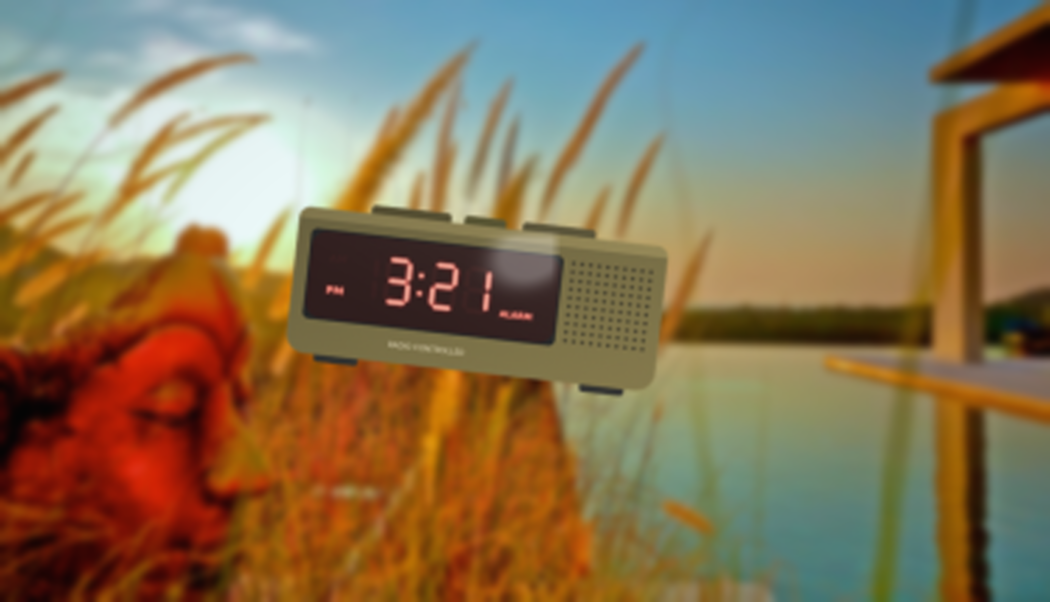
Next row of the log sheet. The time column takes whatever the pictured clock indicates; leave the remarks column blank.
3:21
